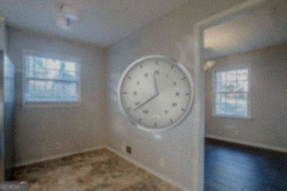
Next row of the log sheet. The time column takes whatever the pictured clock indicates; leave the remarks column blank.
11:39
